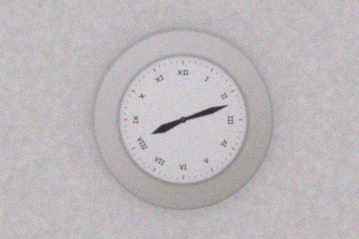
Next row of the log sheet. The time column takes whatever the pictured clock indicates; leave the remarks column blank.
8:12
